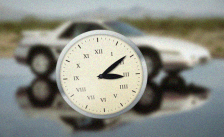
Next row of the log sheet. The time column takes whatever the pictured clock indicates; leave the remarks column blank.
3:09
